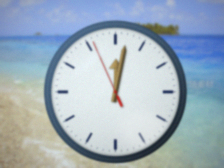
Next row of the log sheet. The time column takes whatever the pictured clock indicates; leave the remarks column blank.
12:01:56
